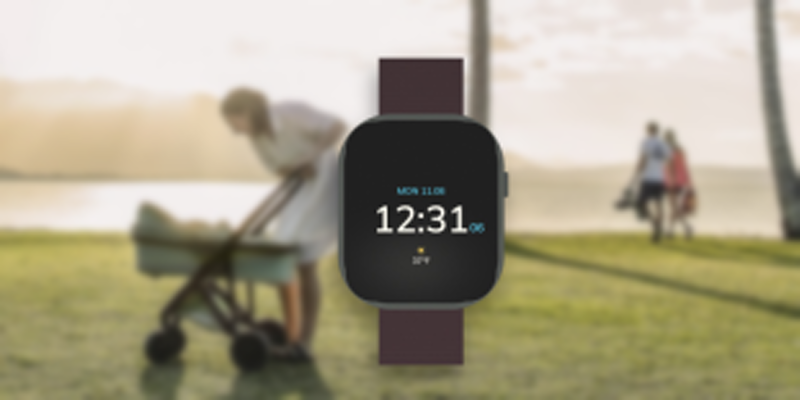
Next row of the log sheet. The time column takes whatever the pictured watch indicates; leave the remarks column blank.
12:31
